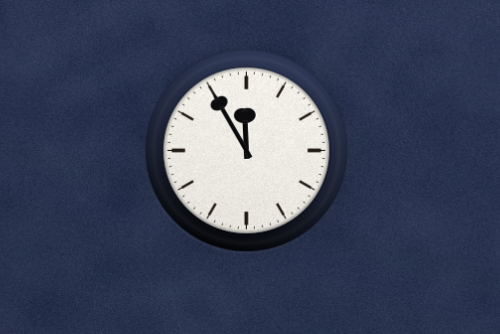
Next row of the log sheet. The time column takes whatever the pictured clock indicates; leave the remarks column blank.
11:55
